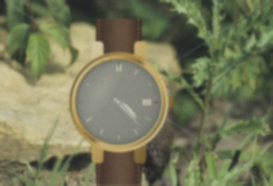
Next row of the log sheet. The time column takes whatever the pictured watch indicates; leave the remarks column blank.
4:23
